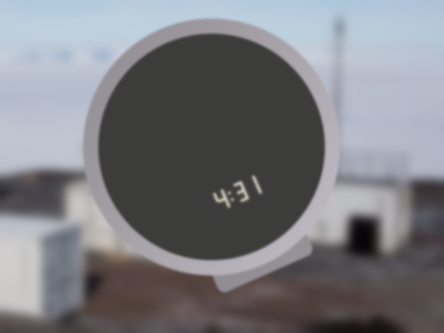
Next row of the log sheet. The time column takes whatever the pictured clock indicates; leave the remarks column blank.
4:31
